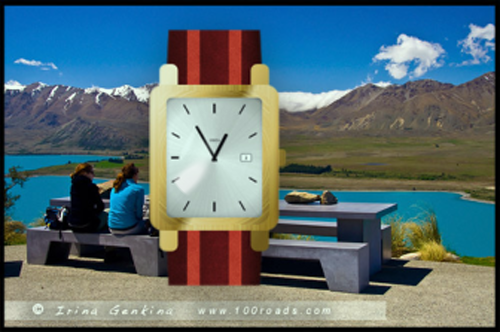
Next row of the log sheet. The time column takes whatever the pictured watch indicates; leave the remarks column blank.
12:55
